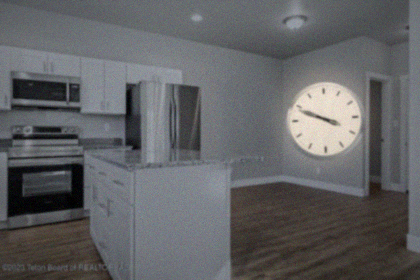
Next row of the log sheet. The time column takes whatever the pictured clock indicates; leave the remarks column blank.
3:49
